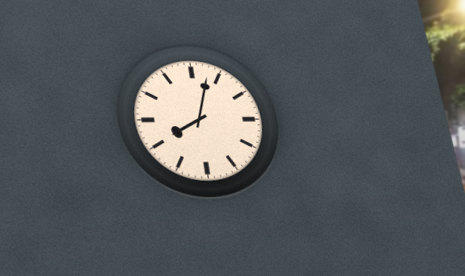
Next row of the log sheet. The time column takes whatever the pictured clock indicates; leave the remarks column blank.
8:03
